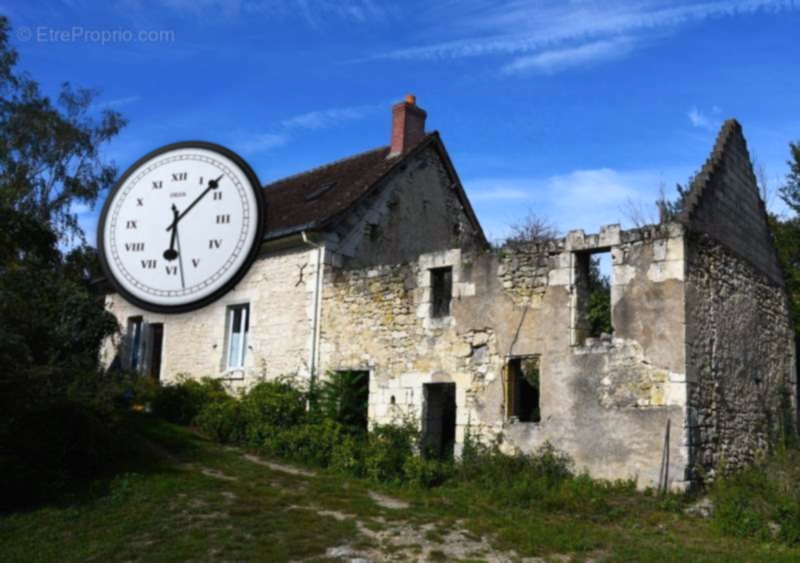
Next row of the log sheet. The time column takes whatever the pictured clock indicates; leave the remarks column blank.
6:07:28
